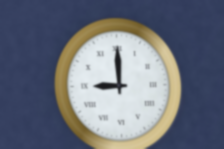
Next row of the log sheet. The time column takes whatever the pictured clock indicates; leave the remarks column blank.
9:00
